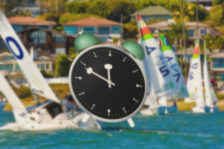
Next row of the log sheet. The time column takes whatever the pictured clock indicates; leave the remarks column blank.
11:49
